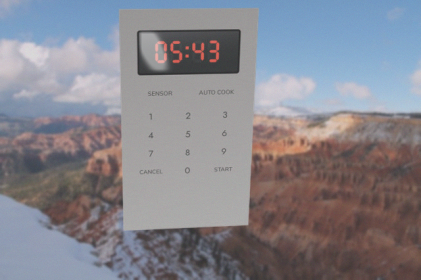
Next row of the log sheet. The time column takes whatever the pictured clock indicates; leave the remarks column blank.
5:43
